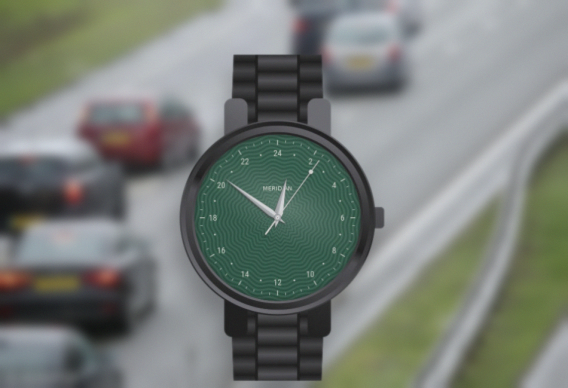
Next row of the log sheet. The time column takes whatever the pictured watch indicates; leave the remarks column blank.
0:51:06
